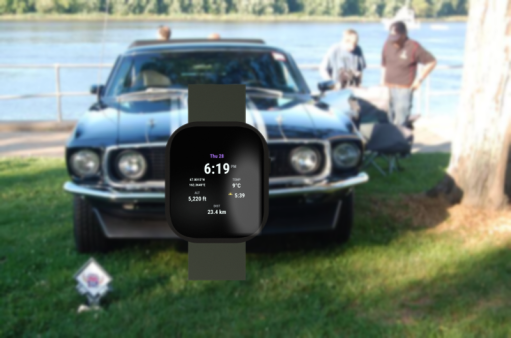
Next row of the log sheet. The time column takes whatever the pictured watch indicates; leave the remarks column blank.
6:19
